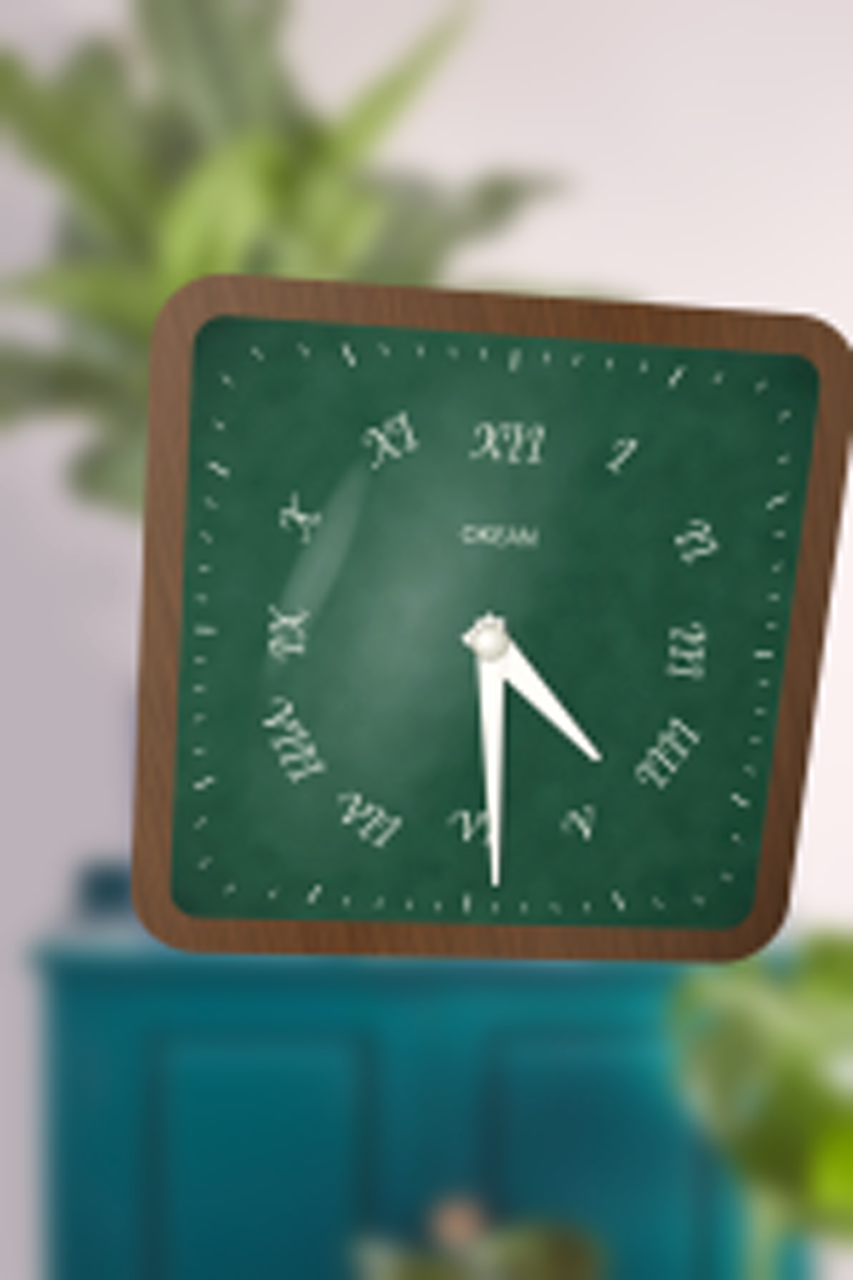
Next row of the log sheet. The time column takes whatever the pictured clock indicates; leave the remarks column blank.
4:29
